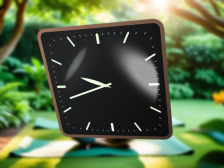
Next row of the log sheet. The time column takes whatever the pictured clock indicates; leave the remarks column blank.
9:42
